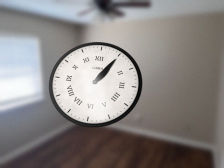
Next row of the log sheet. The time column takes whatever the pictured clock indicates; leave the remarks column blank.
1:05
